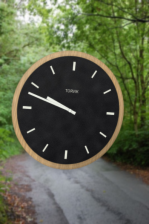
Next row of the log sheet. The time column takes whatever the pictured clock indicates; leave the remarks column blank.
9:48
